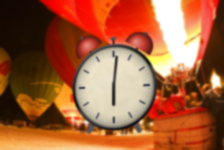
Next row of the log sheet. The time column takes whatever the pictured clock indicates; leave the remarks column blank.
6:01
